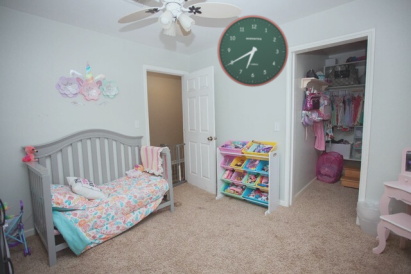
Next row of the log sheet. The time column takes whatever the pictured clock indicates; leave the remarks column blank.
6:40
